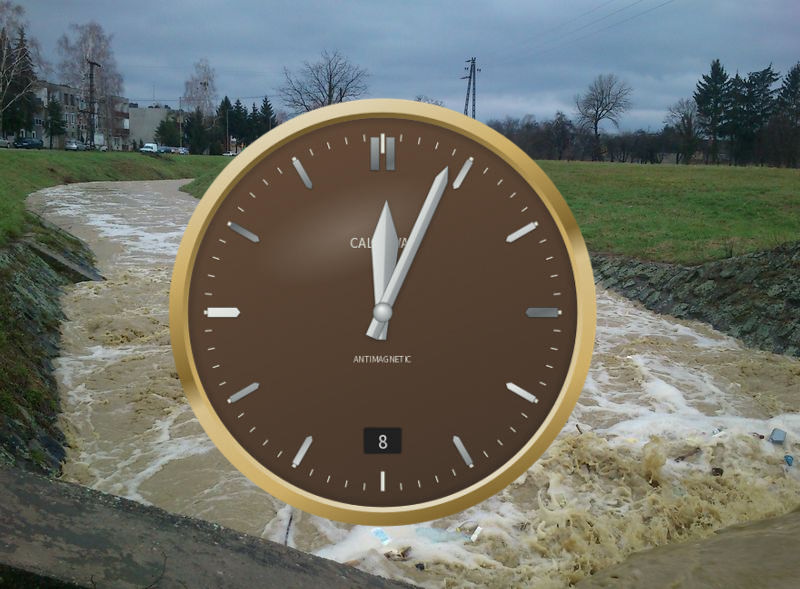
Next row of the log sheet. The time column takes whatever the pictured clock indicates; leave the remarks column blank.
12:04
